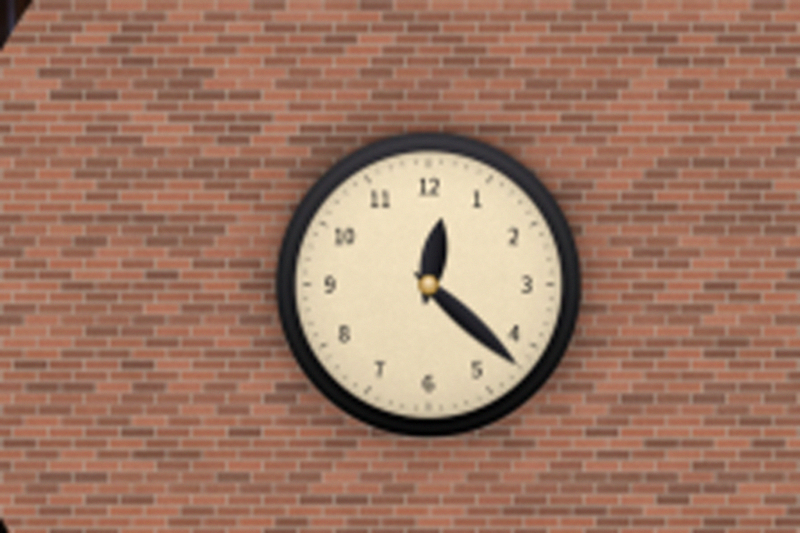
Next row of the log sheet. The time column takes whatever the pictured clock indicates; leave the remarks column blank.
12:22
